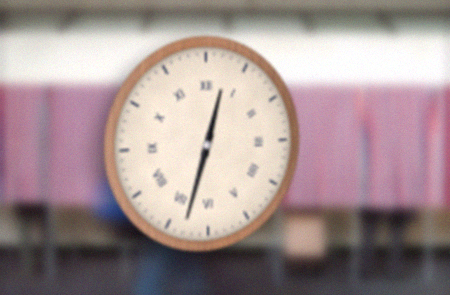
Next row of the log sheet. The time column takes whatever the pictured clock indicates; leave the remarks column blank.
12:33
